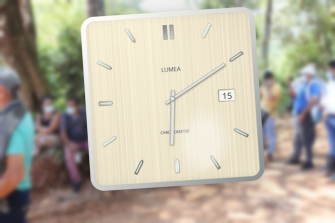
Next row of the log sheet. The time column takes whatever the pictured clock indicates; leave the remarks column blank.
6:10
